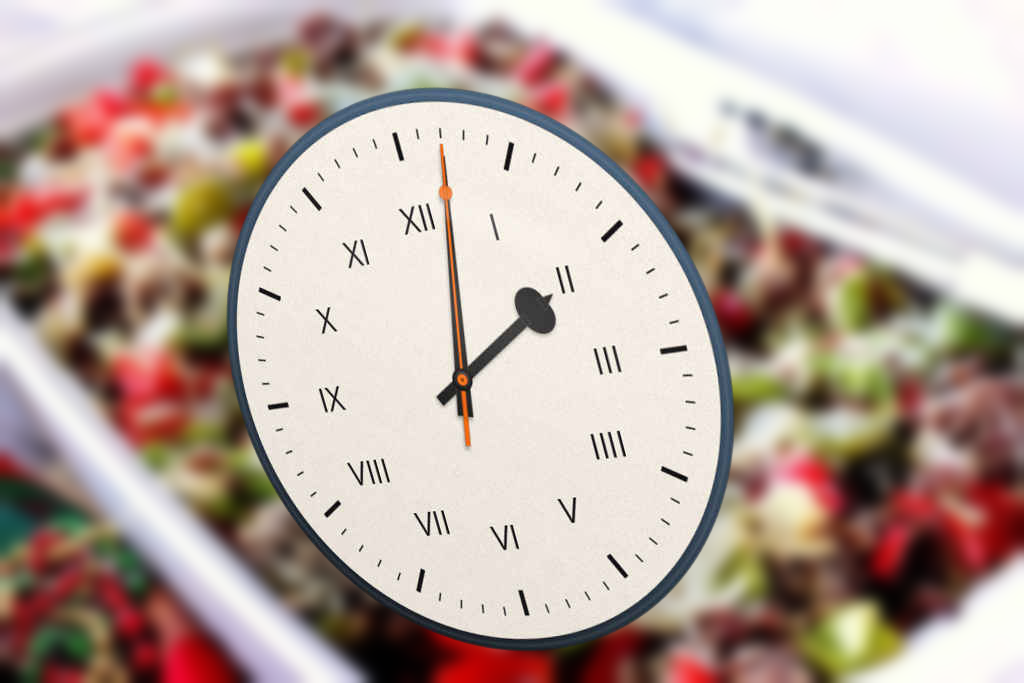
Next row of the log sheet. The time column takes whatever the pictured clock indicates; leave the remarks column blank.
2:02:02
